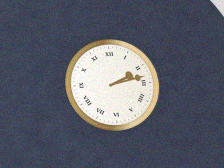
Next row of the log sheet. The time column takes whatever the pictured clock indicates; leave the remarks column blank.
2:13
